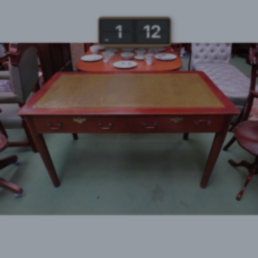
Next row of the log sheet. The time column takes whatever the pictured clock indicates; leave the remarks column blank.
1:12
